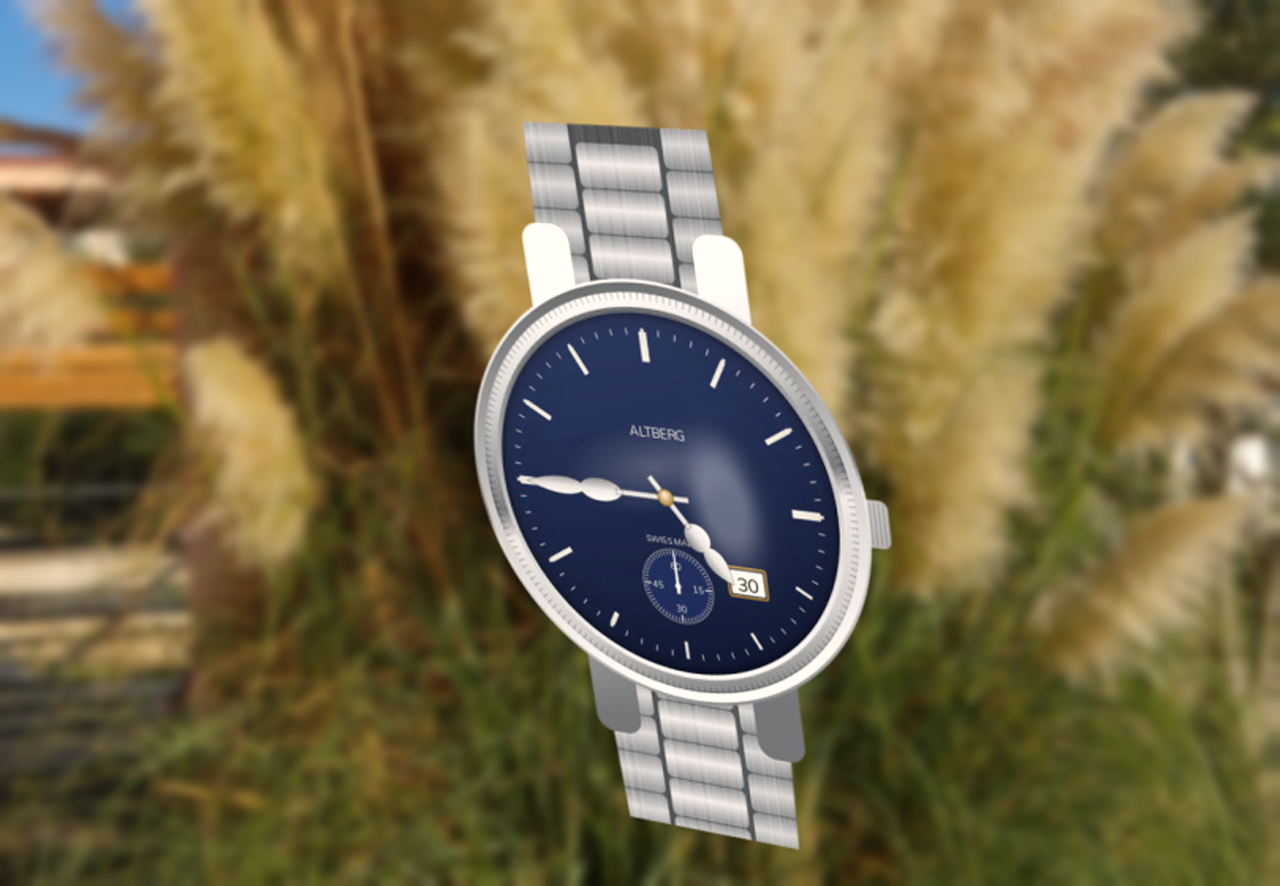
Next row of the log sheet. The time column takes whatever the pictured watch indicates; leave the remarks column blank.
4:45
